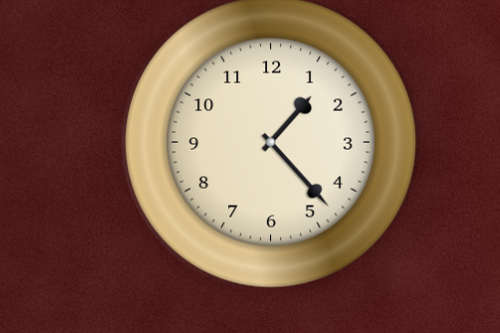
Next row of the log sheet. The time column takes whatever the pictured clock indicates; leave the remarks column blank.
1:23
